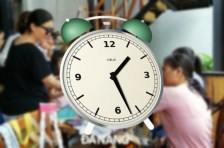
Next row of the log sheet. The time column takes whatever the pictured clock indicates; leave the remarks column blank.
1:27
